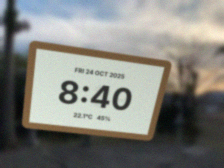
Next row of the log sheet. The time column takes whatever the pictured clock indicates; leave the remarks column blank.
8:40
